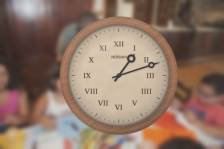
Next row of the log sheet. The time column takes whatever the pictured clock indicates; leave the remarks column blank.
1:12
